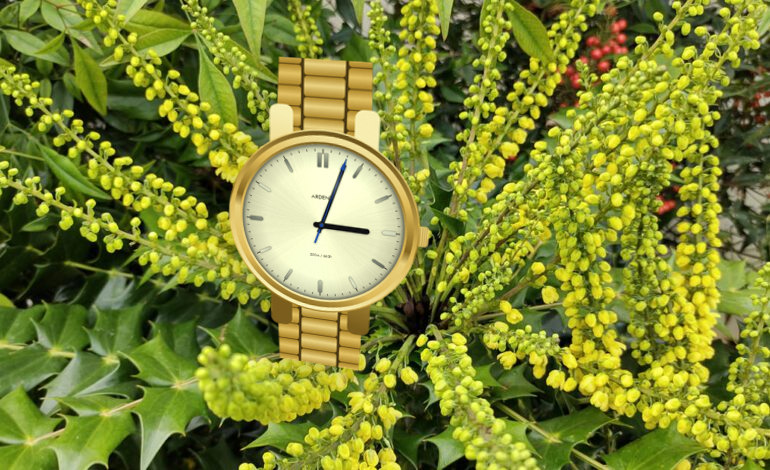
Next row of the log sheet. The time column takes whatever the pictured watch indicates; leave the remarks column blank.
3:03:03
